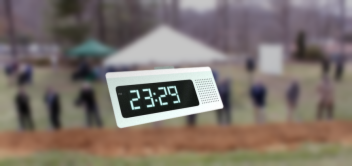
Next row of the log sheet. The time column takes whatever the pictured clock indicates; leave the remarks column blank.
23:29
